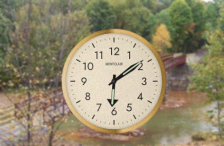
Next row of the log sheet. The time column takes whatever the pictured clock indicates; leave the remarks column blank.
6:09
